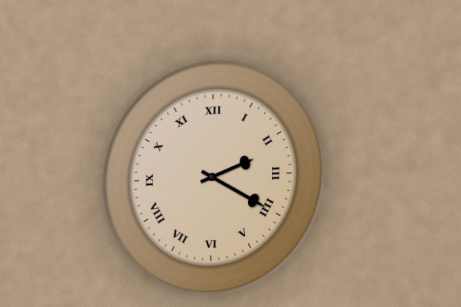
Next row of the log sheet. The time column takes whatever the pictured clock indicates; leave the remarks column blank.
2:20
